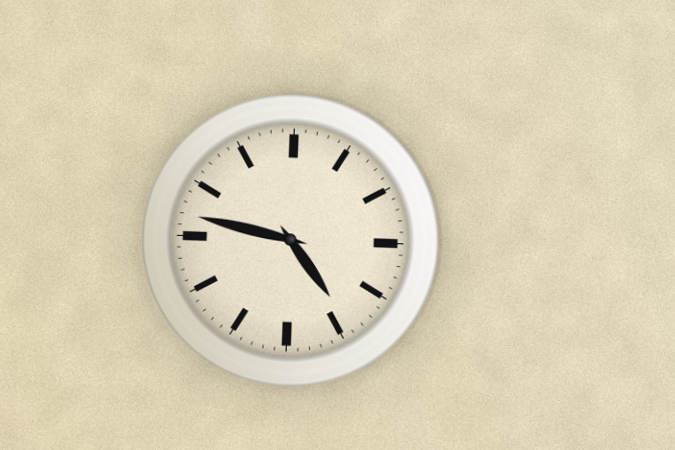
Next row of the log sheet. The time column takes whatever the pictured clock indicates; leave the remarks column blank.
4:47
